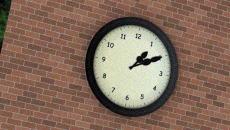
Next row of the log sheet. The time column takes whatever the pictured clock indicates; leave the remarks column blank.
1:10
